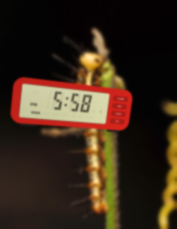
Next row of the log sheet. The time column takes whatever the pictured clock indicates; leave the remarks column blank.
5:58
